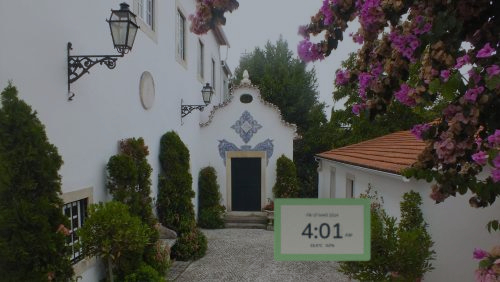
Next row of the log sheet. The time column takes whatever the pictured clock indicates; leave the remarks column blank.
4:01
